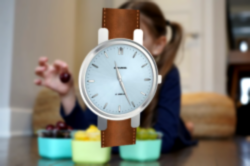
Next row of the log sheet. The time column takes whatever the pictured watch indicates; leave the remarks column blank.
11:26
